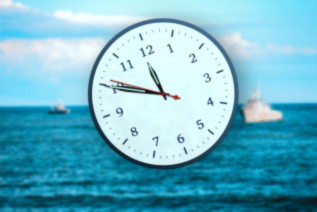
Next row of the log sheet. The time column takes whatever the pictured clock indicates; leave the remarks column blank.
11:49:51
